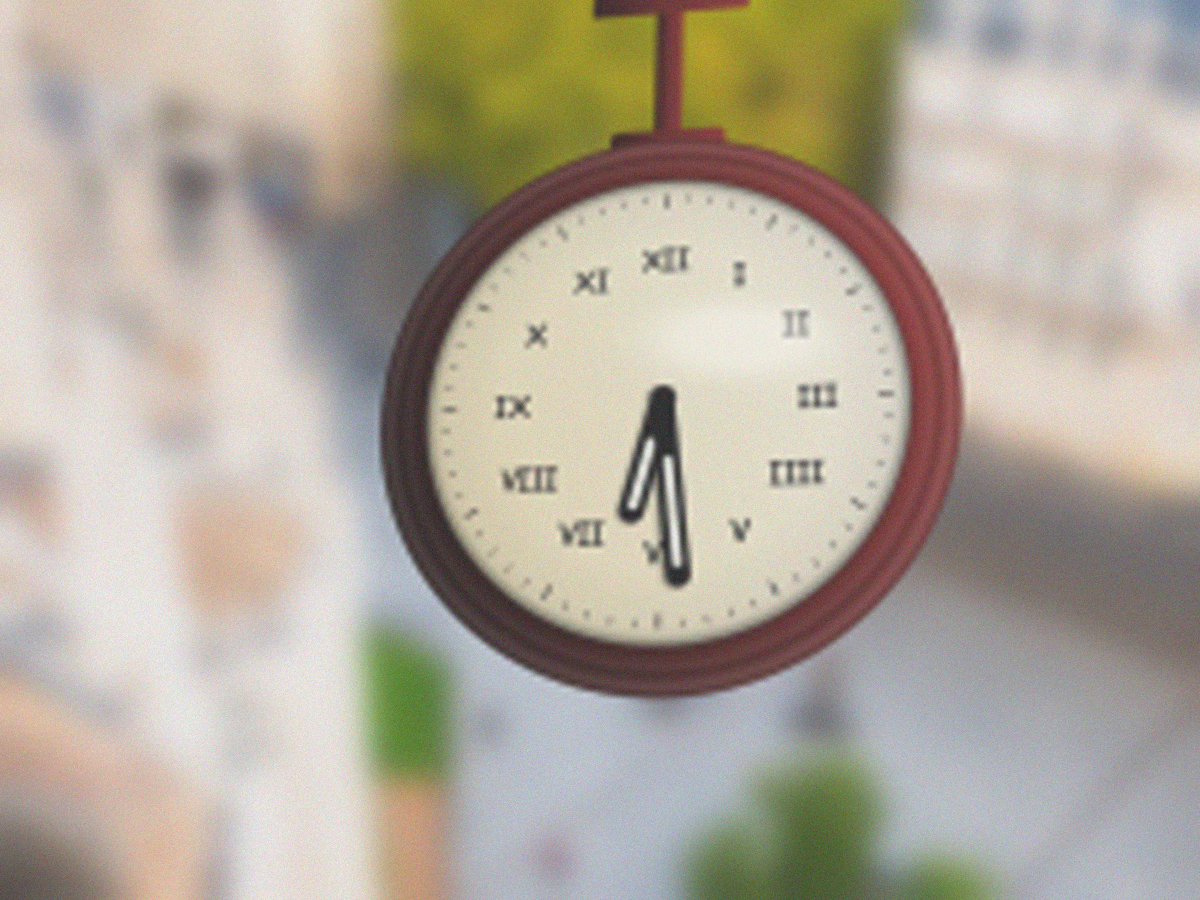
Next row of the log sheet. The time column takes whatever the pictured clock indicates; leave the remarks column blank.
6:29
